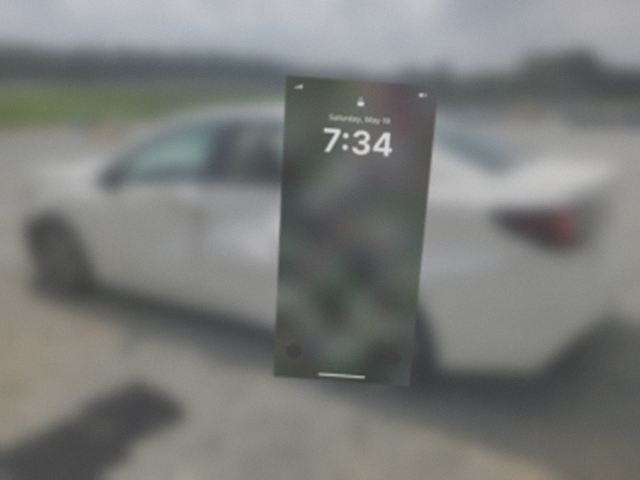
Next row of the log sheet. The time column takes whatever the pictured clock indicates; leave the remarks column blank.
7:34
